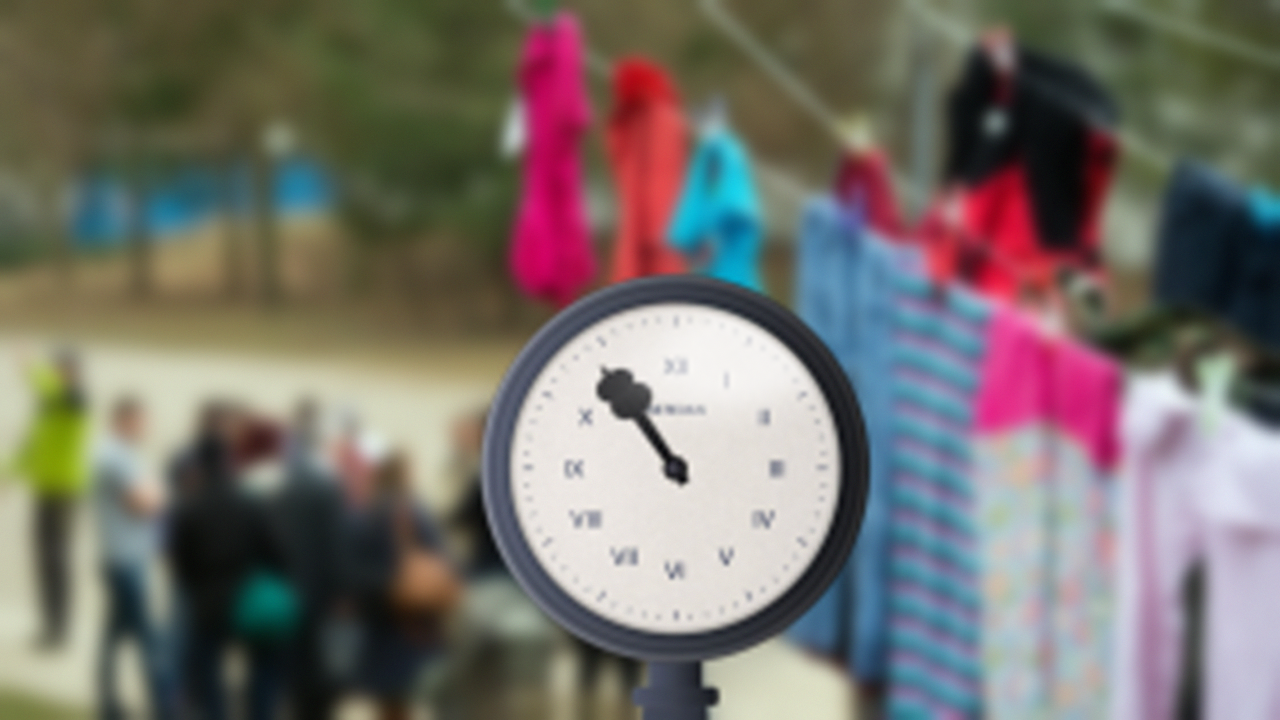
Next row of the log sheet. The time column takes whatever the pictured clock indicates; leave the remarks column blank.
10:54
